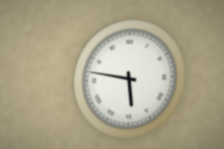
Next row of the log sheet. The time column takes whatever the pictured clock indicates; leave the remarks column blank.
5:47
